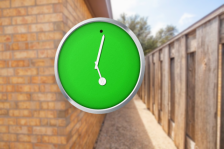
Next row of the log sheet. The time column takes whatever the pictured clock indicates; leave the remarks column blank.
5:01
